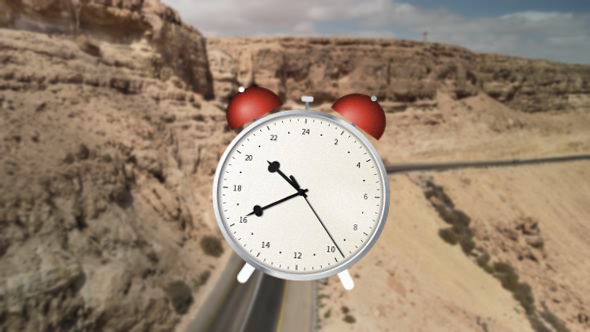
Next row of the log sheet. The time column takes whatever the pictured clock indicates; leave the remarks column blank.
20:40:24
